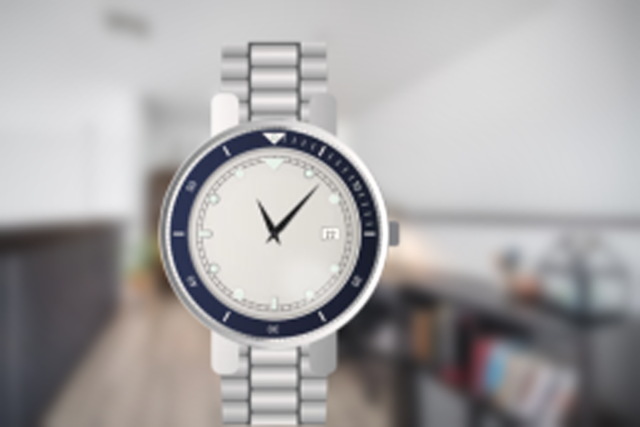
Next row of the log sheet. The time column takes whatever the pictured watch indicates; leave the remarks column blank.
11:07
